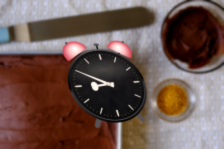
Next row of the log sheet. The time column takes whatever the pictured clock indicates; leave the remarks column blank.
8:50
